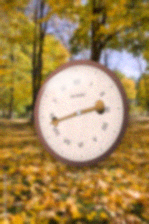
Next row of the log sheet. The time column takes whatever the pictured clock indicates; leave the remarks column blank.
2:43
